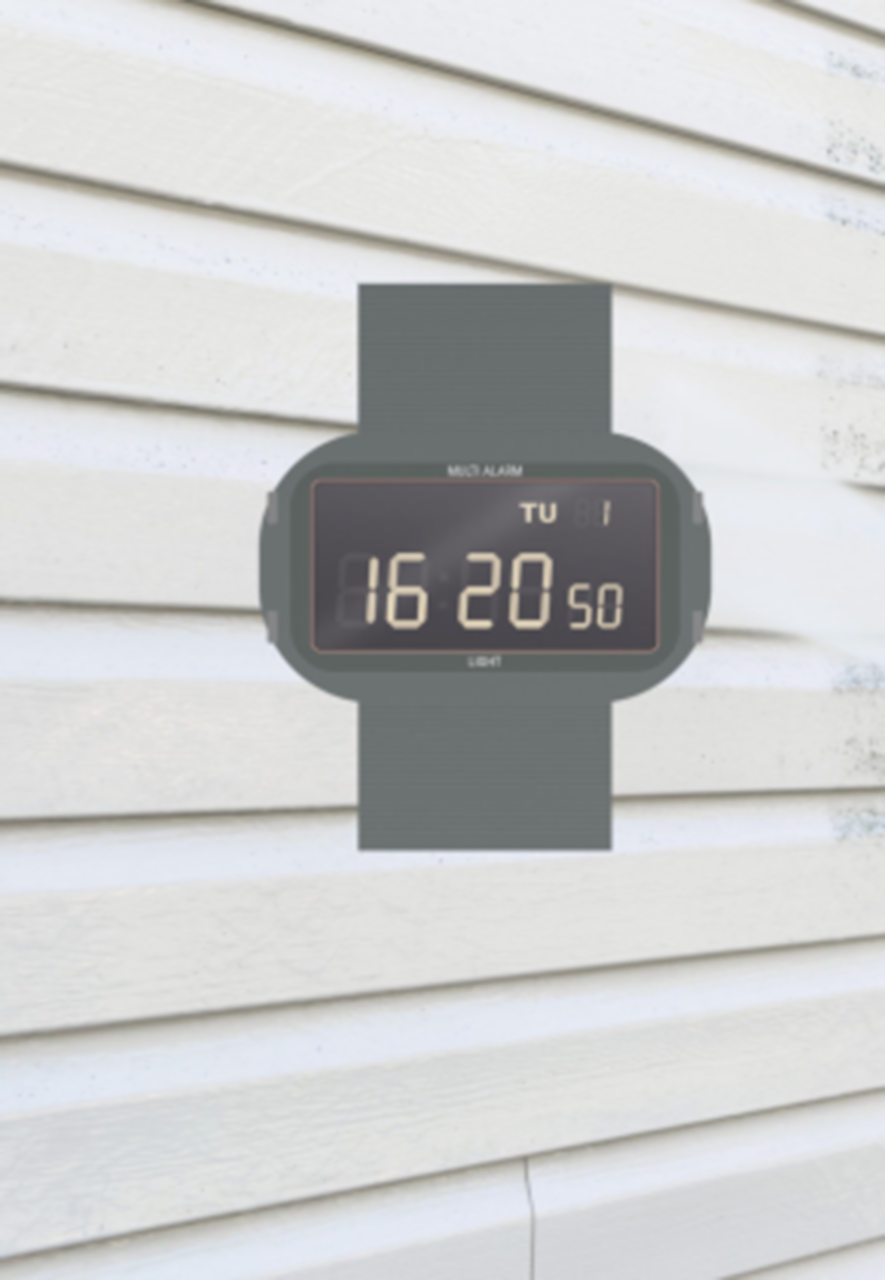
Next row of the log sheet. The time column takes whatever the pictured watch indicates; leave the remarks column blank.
16:20:50
